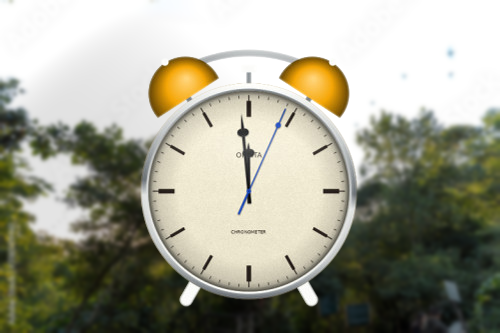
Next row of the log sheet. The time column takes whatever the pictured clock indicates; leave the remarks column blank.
11:59:04
